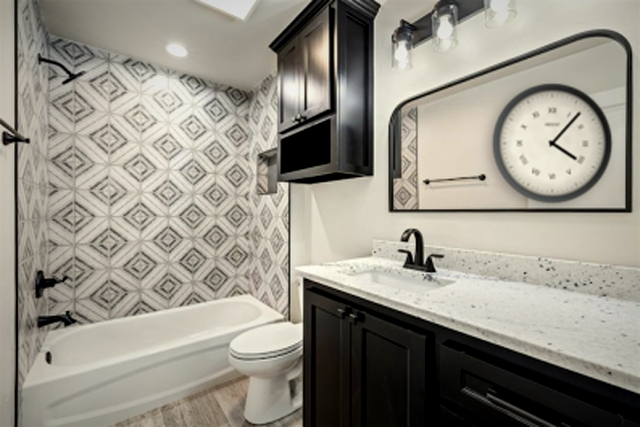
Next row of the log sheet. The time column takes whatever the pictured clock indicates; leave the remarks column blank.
4:07
